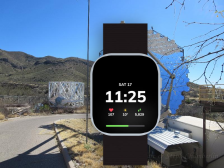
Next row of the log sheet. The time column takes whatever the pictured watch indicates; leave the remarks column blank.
11:25
